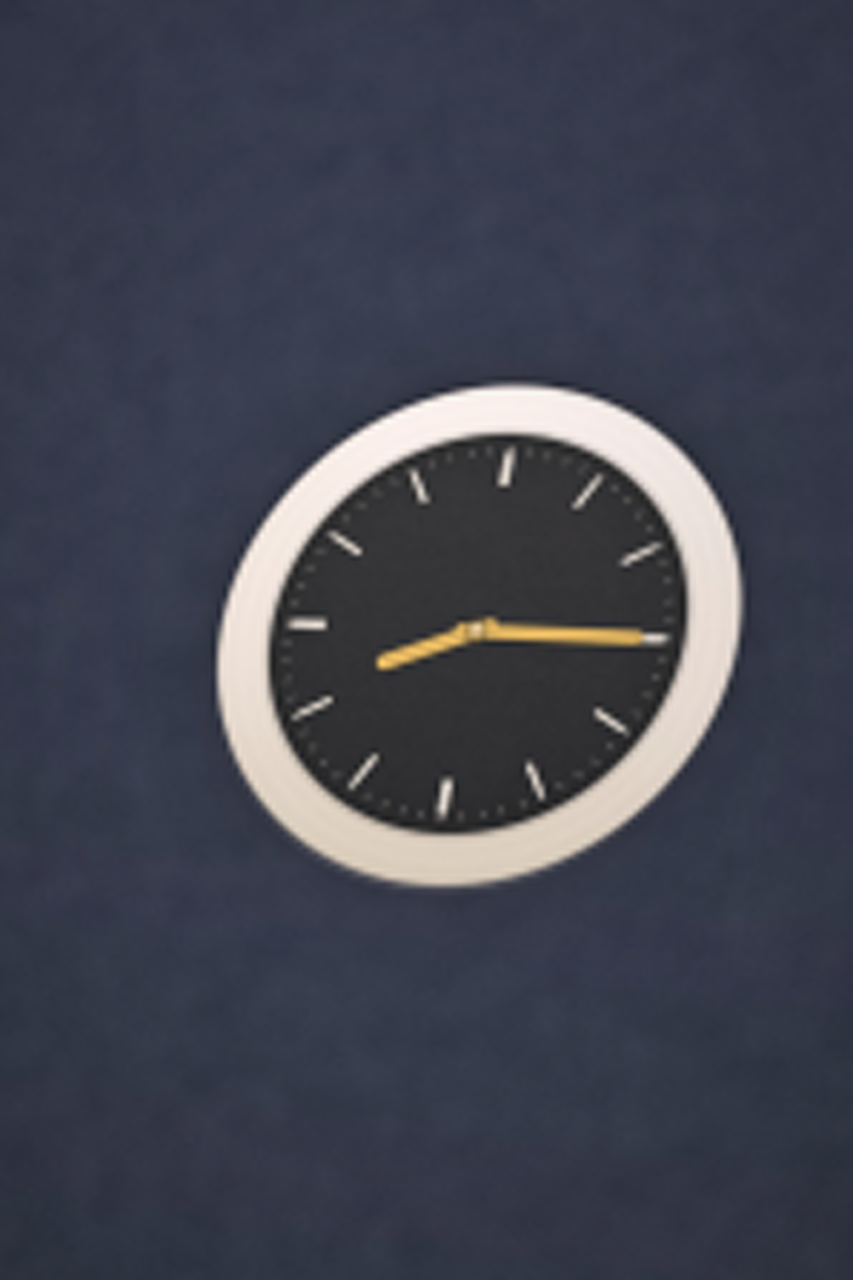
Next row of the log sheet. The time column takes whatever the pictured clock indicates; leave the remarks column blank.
8:15
